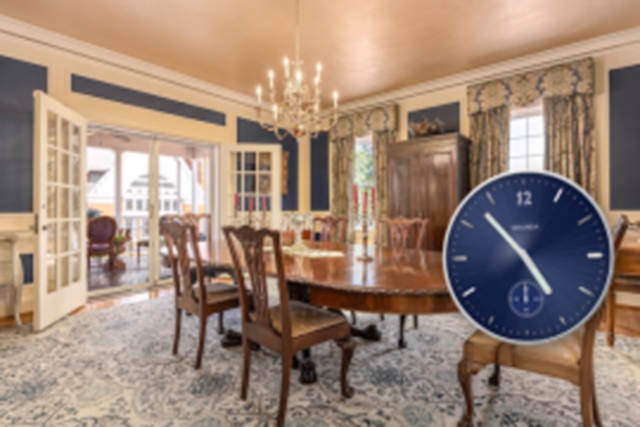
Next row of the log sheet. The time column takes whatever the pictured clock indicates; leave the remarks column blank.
4:53
